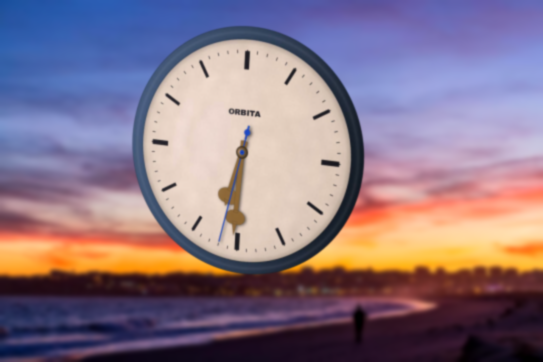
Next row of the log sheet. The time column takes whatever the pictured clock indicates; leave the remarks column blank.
6:30:32
